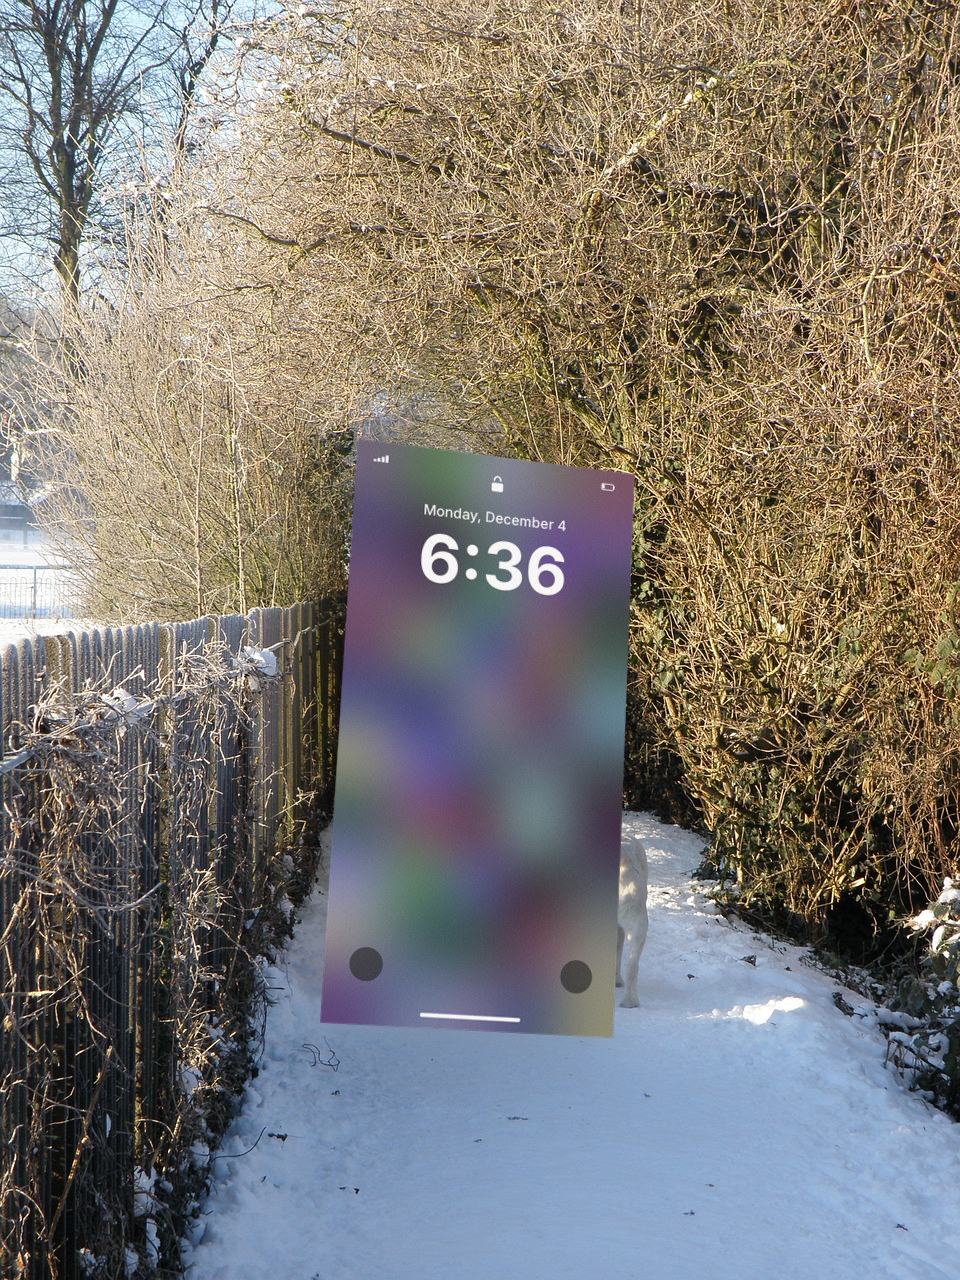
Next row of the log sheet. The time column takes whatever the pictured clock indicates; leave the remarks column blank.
6:36
